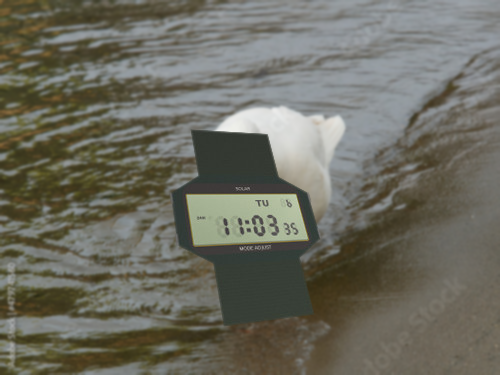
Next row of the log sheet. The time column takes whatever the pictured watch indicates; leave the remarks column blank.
11:03:35
